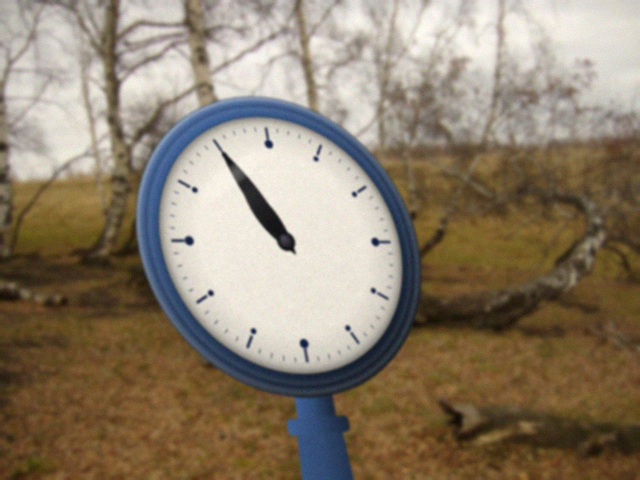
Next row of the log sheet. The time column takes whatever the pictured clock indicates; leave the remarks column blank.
10:55
